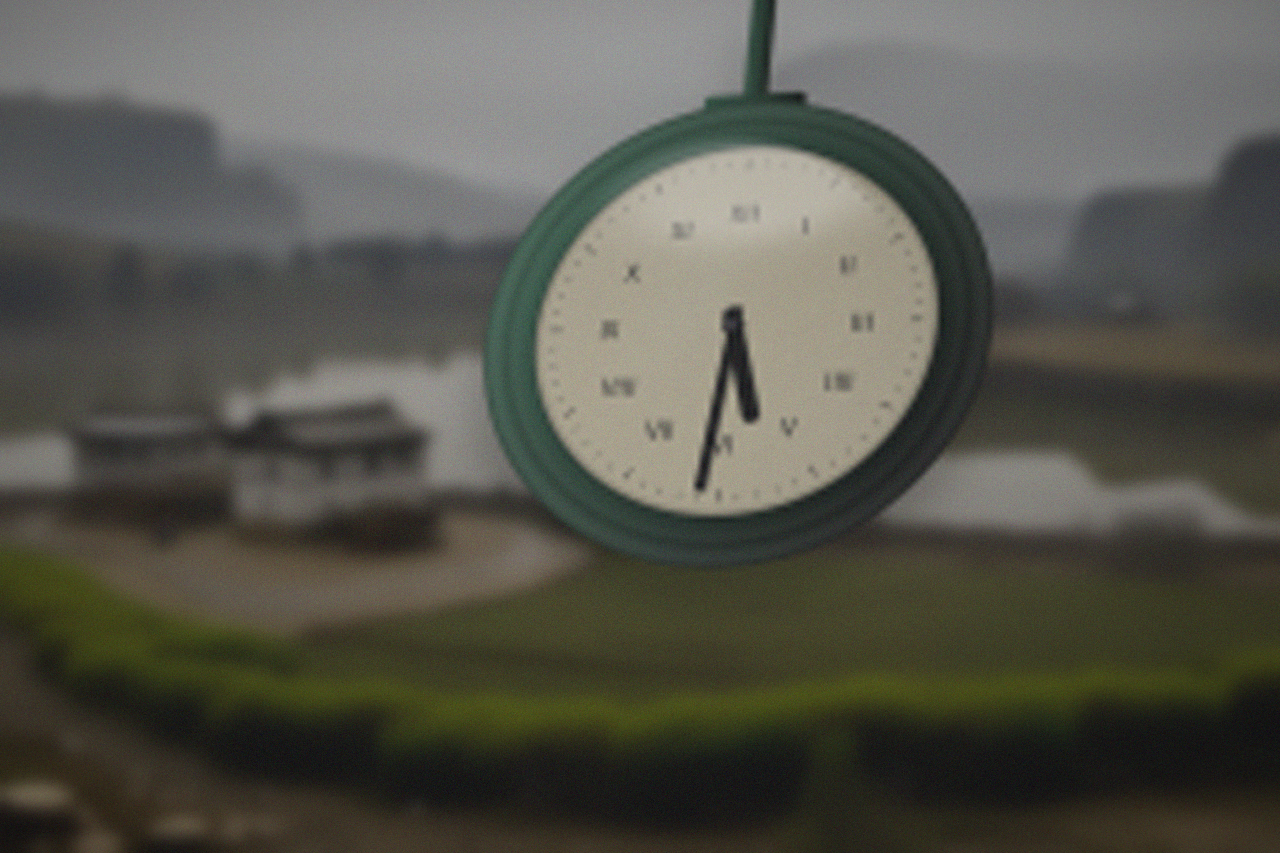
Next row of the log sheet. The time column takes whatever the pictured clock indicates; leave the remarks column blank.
5:31
